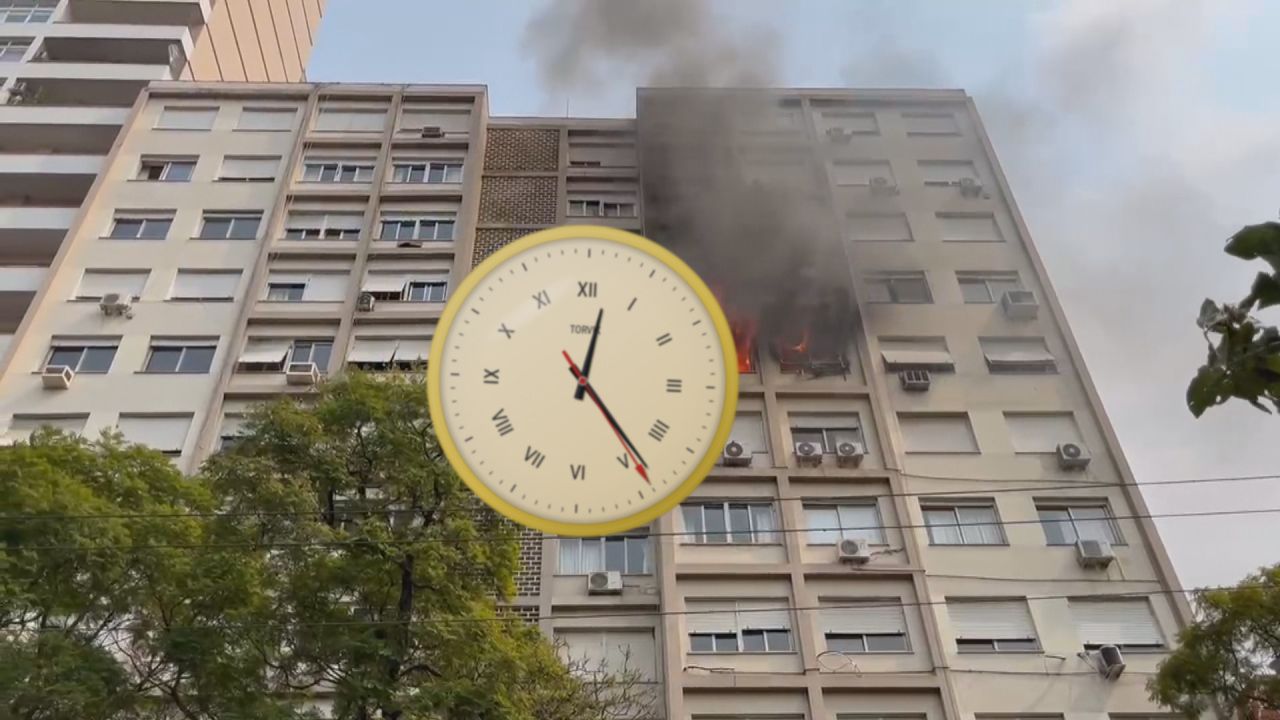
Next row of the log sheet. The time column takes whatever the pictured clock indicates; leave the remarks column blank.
12:23:24
